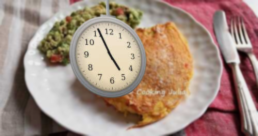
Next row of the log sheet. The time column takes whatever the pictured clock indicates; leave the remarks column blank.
4:56
